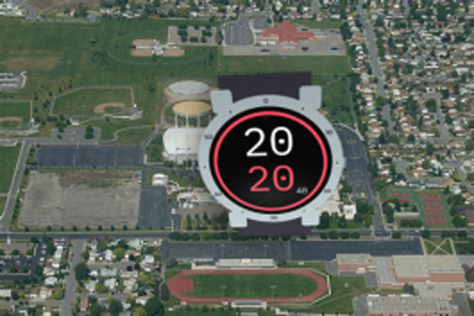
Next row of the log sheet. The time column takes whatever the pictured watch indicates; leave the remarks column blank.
20:20
